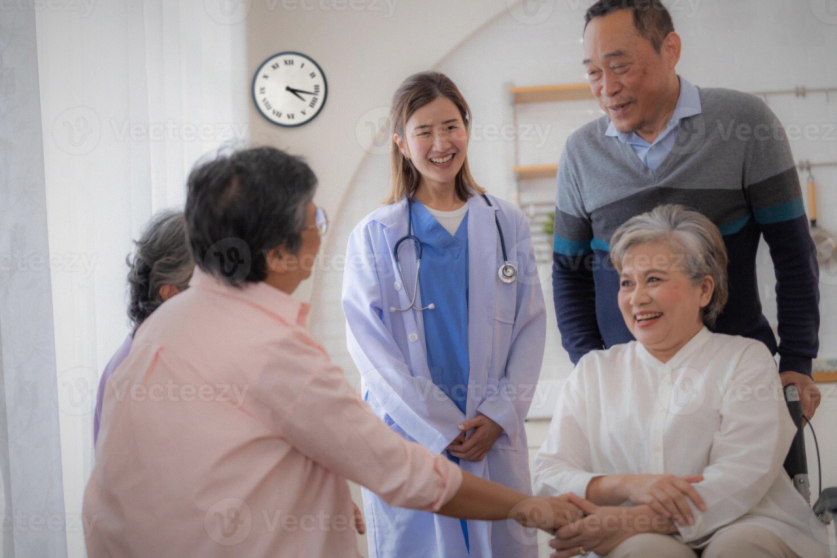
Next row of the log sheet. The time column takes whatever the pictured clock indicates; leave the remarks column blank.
4:17
